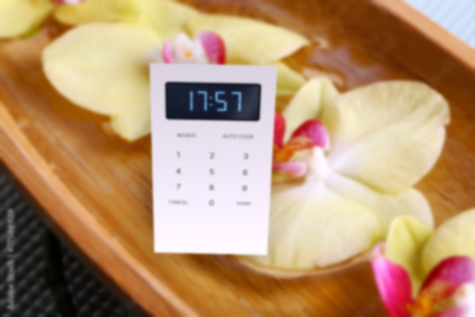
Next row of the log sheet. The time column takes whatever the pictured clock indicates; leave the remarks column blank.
17:57
